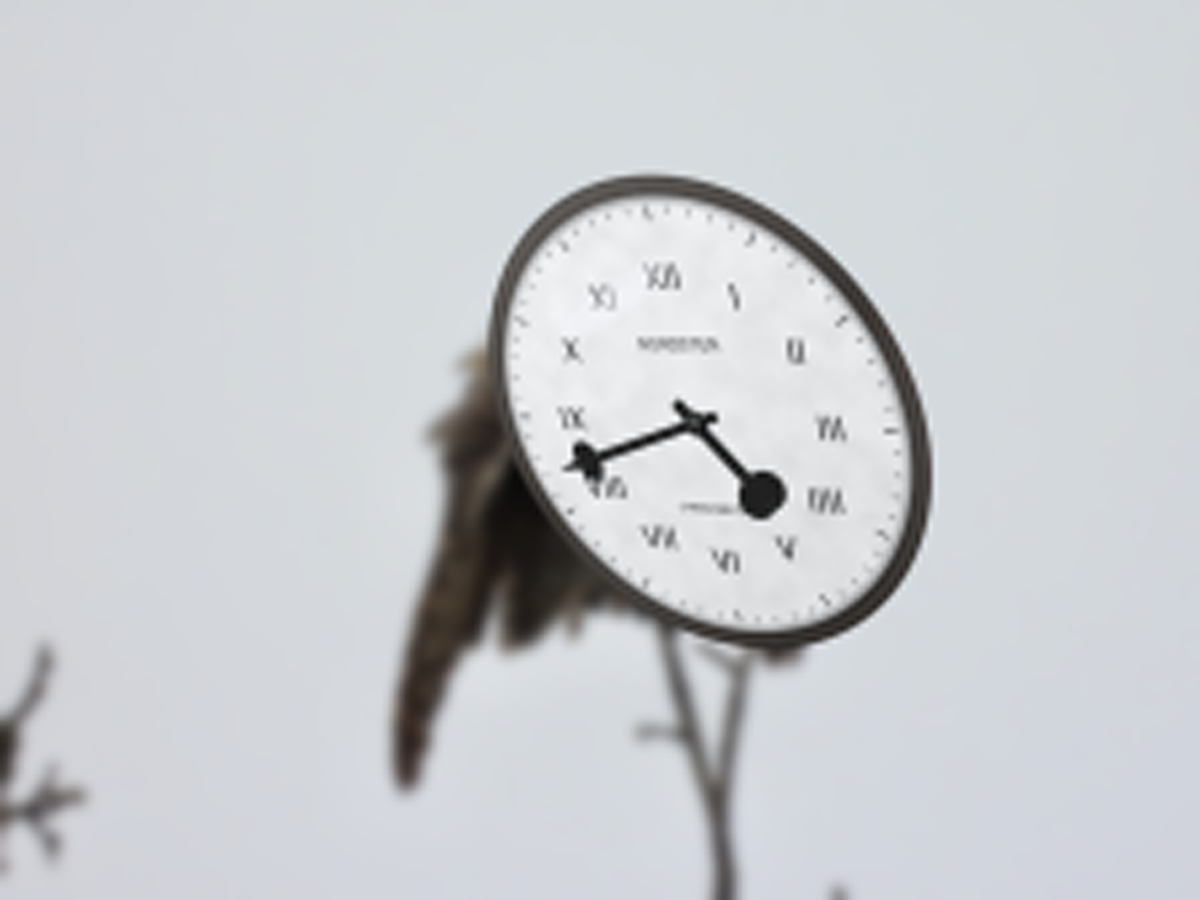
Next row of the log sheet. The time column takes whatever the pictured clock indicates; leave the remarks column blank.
4:42
